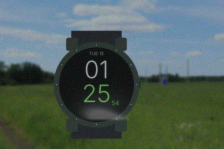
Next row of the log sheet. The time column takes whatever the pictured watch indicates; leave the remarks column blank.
1:25
